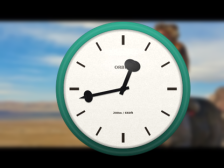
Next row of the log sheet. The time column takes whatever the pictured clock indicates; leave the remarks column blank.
12:43
